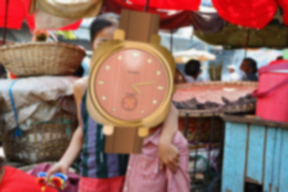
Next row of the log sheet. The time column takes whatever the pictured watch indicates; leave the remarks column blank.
4:13
